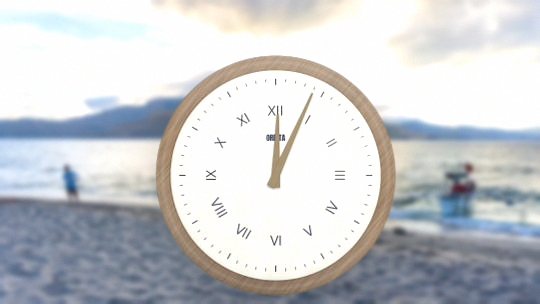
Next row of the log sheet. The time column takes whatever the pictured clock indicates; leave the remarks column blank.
12:04
